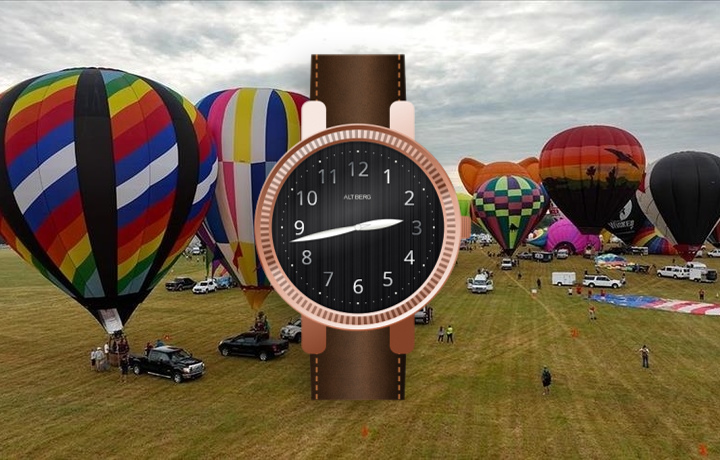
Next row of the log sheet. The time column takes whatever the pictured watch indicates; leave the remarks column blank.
2:43
